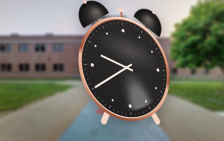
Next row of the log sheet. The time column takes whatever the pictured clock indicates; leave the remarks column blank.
9:40
